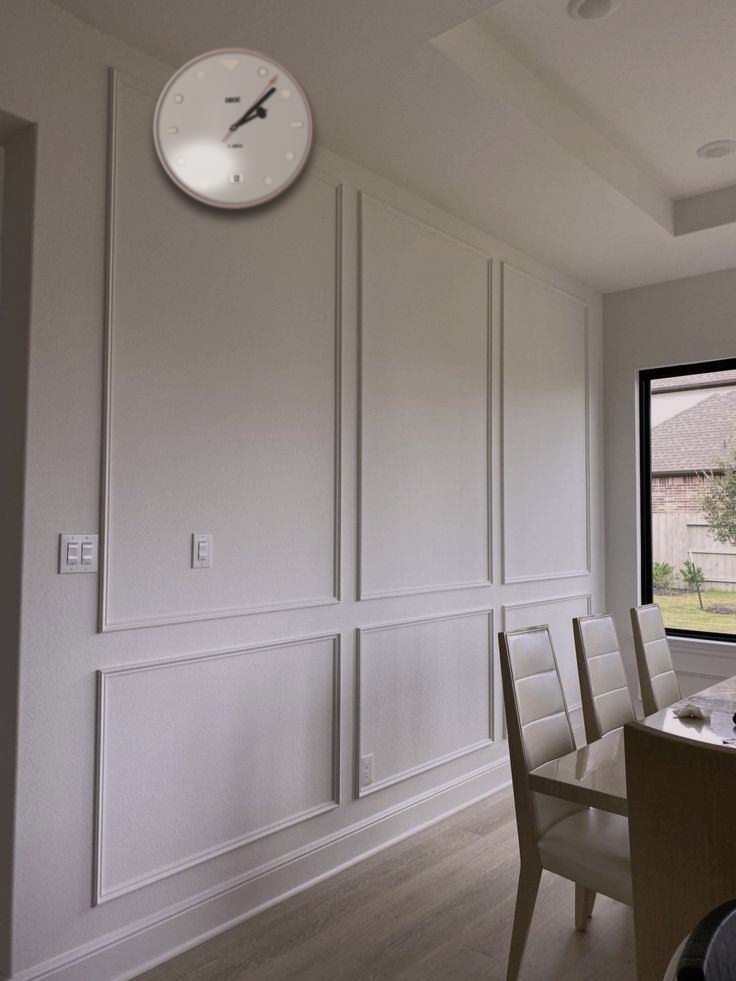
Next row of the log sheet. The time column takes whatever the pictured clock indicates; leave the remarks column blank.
2:08:07
